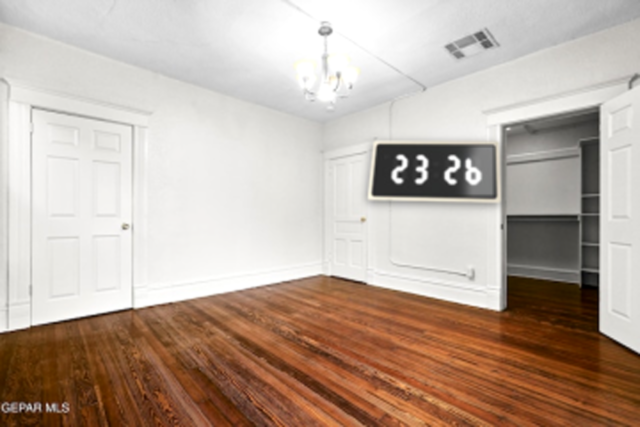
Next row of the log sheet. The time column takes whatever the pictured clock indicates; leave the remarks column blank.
23:26
